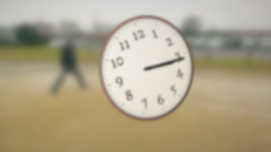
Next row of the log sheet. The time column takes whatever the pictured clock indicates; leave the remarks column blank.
3:16
